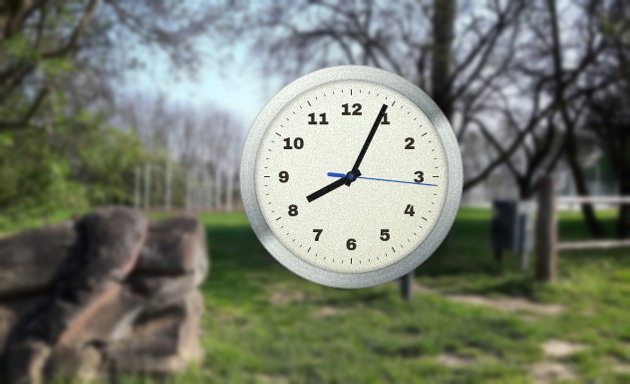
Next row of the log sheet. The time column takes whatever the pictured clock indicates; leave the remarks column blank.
8:04:16
